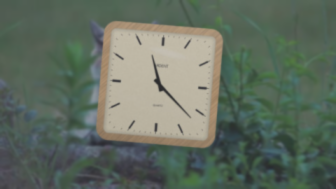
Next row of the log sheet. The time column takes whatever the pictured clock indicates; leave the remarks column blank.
11:22
